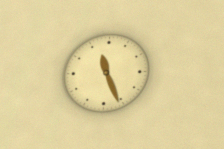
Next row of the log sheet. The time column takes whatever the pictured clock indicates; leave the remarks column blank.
11:26
